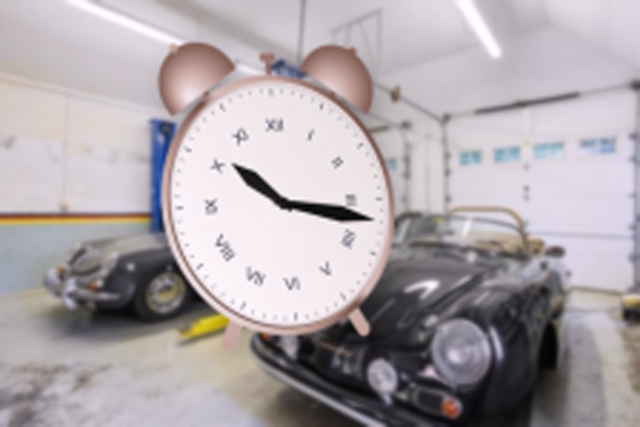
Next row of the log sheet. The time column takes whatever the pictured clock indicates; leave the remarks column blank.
10:17
